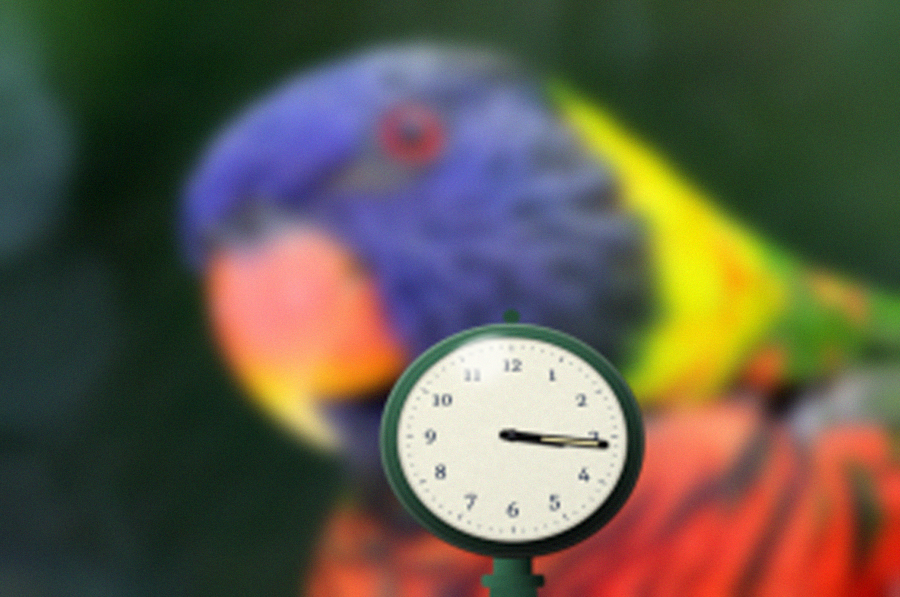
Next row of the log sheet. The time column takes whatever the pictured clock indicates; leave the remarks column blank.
3:16
